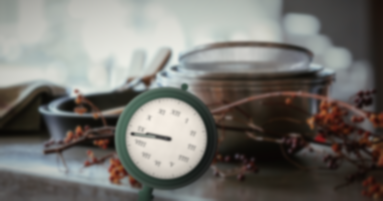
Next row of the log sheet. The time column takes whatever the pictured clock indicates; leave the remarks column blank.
8:43
